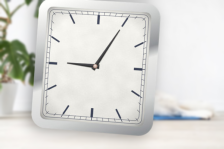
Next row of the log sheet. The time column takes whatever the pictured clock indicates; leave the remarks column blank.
9:05
